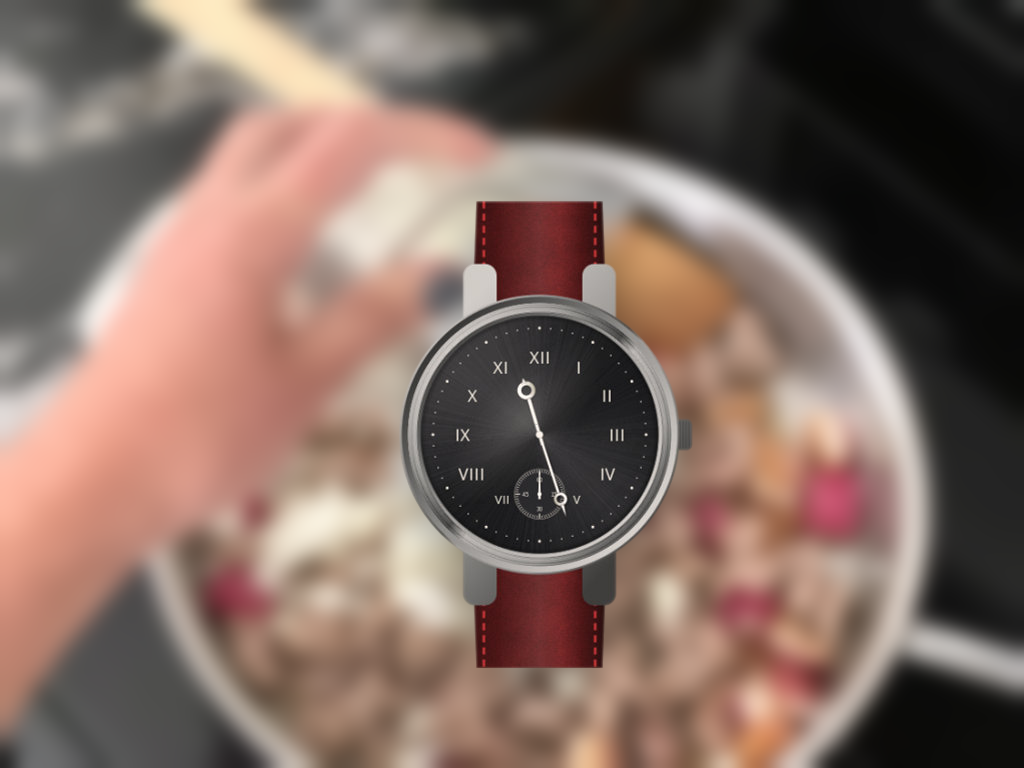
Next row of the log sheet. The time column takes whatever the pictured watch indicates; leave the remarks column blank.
11:27
